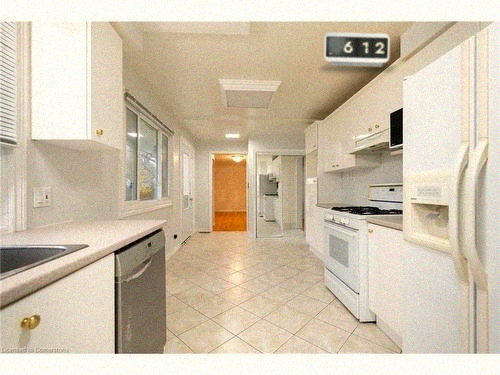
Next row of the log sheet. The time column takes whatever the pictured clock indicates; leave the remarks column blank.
6:12
